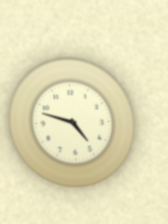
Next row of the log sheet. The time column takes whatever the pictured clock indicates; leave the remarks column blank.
4:48
